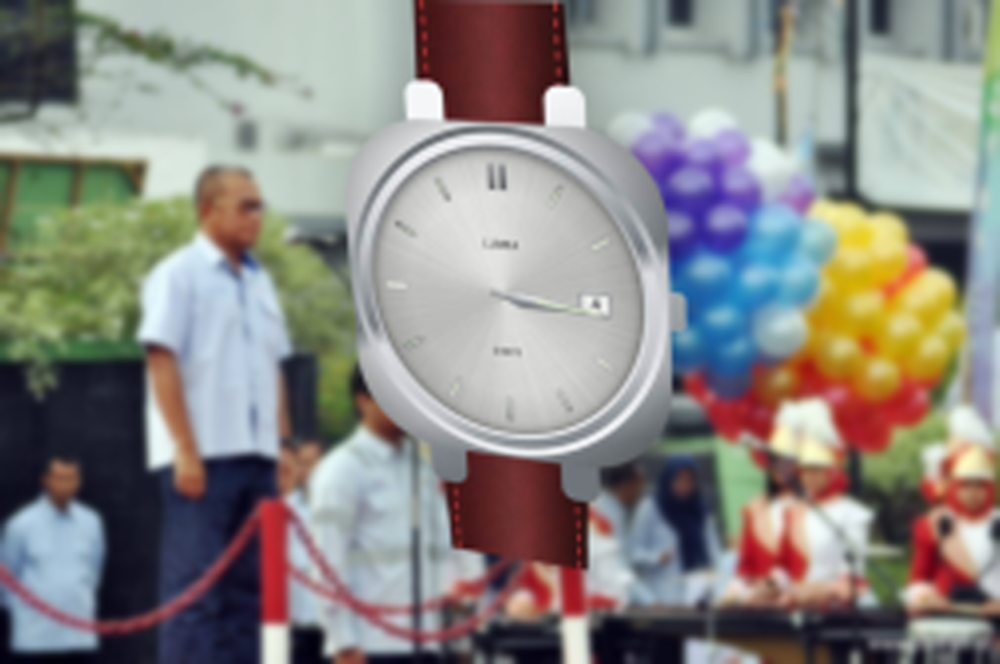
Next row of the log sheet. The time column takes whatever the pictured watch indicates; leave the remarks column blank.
3:16
